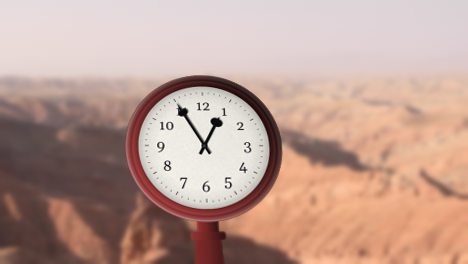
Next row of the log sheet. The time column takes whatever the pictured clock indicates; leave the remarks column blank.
12:55
